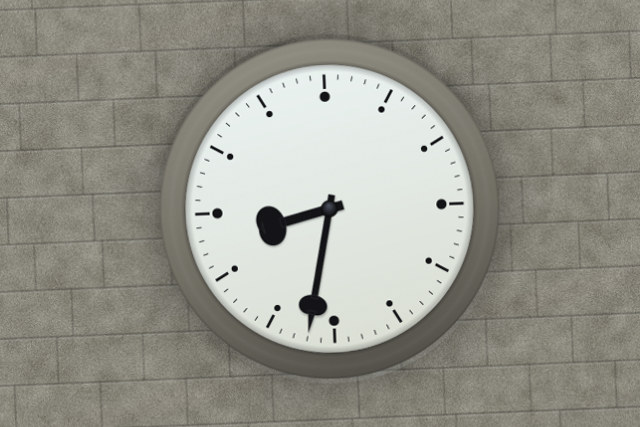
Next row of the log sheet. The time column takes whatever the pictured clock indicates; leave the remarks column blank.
8:32
